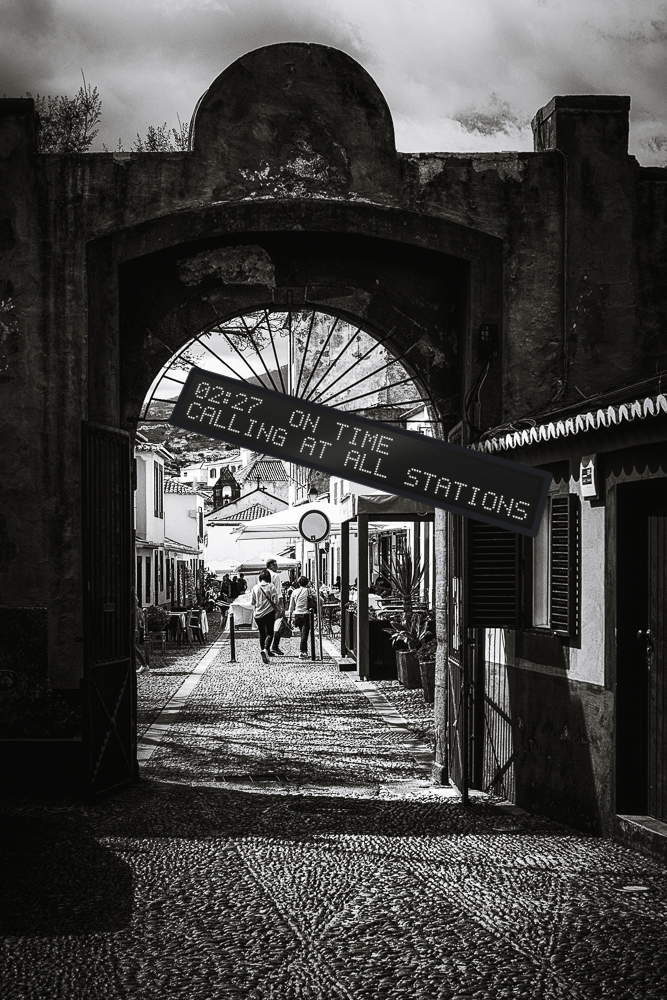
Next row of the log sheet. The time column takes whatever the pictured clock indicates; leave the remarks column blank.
2:27
